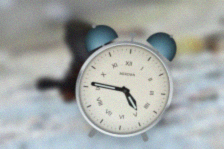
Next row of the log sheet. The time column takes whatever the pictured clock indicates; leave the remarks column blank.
4:46
